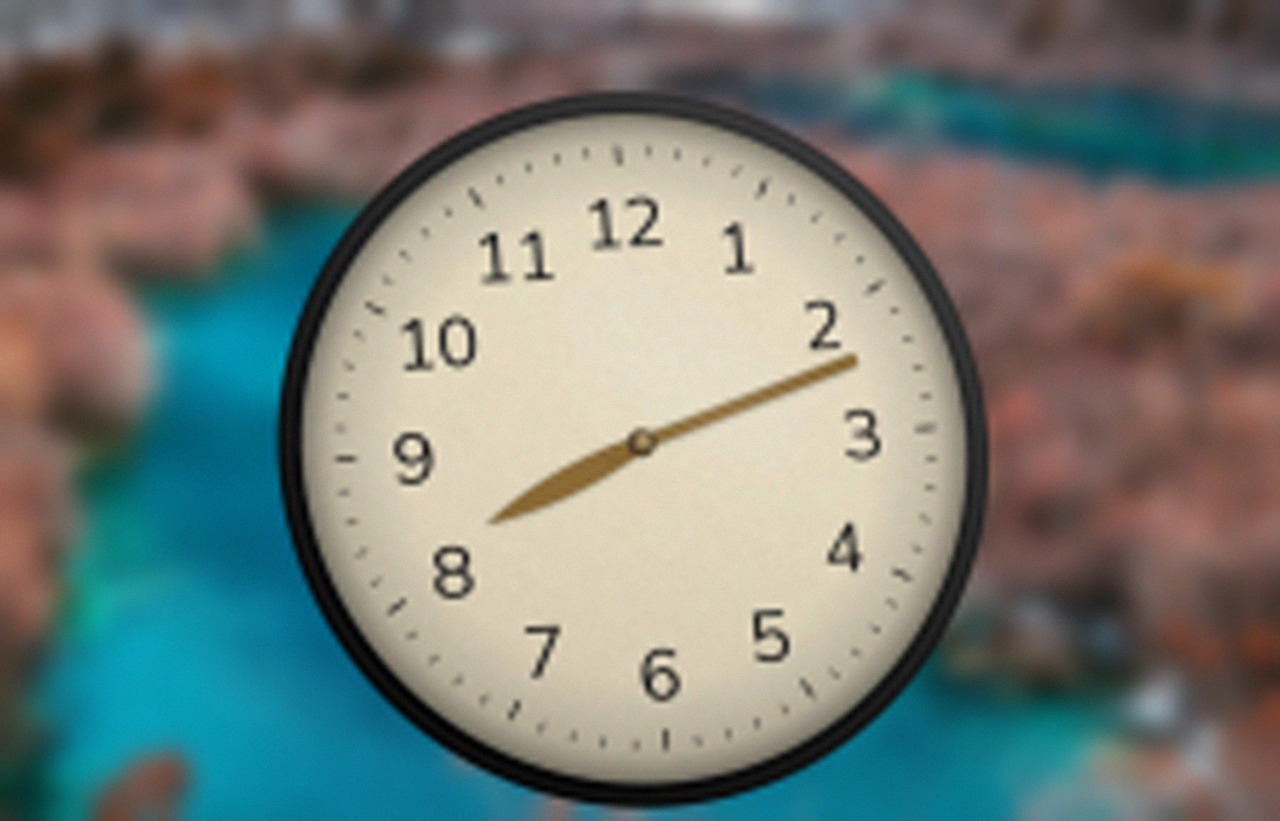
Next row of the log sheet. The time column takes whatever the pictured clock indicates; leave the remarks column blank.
8:12
